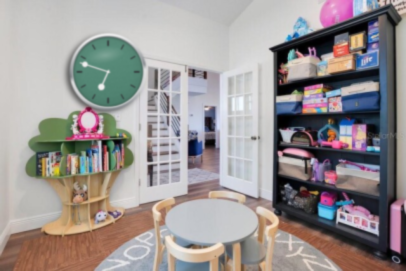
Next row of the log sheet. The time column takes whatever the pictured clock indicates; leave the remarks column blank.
6:48
